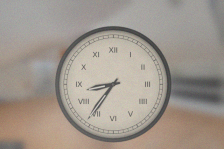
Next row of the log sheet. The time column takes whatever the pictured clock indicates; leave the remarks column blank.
8:36
